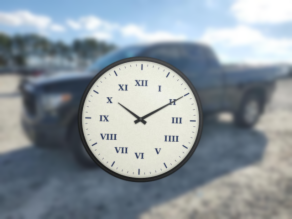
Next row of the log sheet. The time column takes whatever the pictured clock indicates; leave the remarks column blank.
10:10
